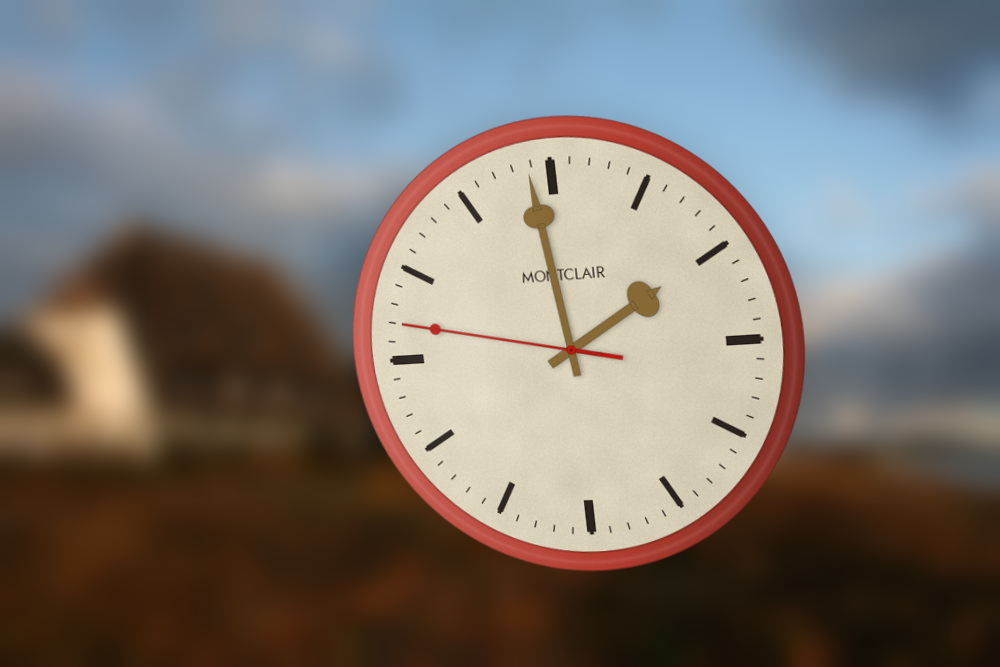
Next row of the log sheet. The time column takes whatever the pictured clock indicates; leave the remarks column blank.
1:58:47
